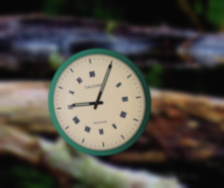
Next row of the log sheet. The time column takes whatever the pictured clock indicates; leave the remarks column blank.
9:05
